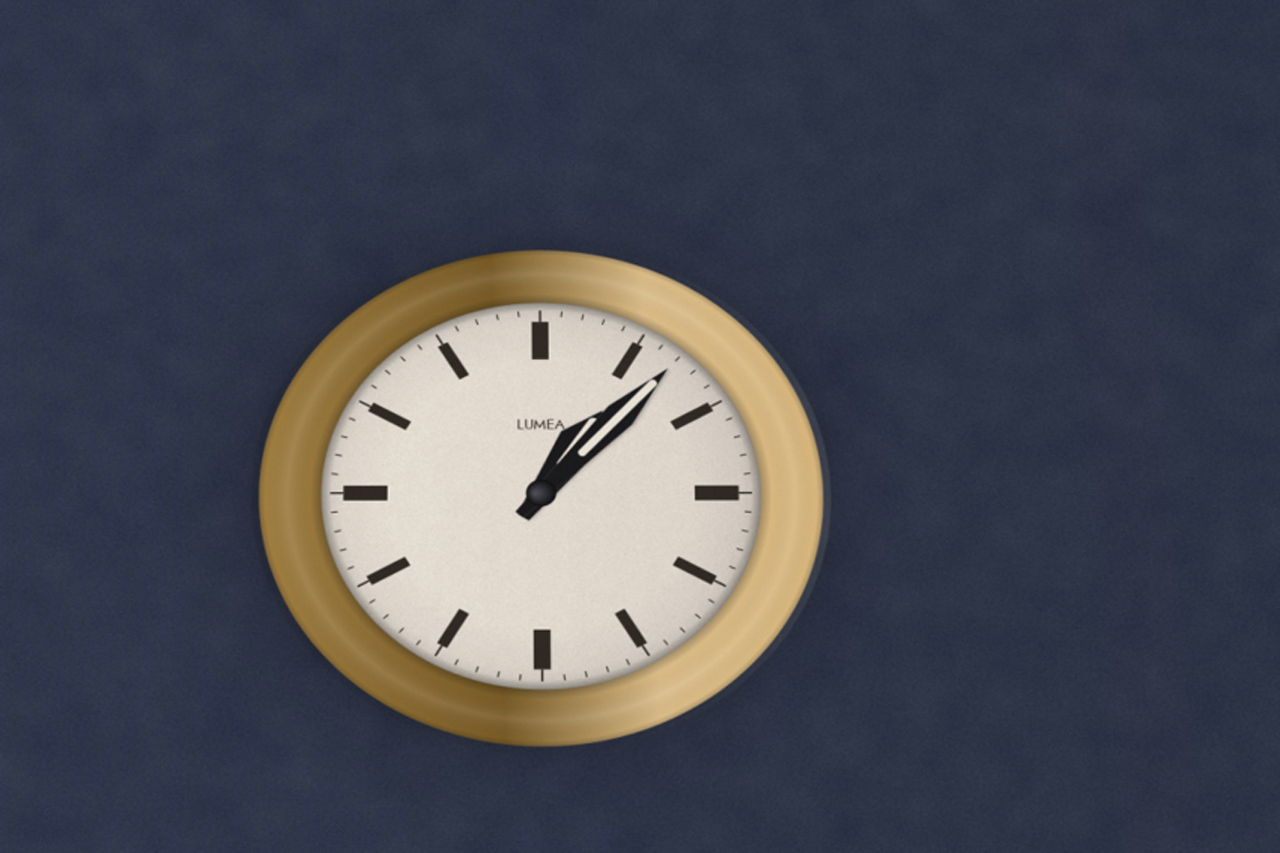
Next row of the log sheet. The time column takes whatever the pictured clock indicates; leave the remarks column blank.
1:07
